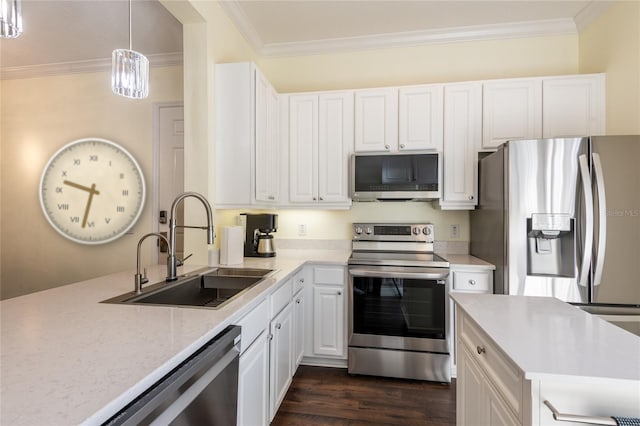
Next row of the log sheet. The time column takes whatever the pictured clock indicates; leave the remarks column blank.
9:32
